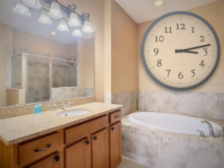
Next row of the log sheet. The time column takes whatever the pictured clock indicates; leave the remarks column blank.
3:13
